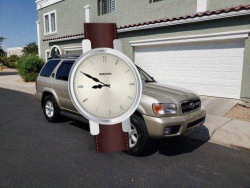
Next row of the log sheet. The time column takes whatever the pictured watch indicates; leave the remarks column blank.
8:50
